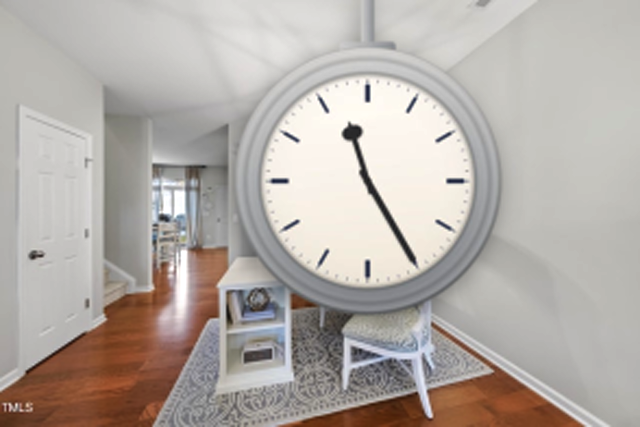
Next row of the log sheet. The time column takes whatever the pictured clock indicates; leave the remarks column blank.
11:25
